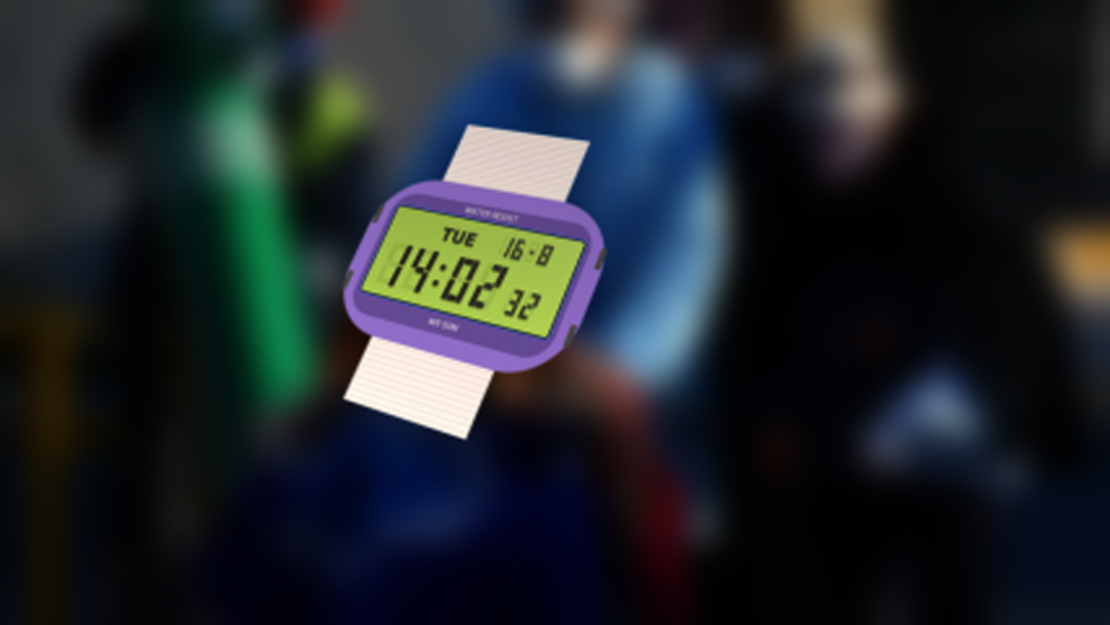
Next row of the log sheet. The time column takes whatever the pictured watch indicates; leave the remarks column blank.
14:02:32
